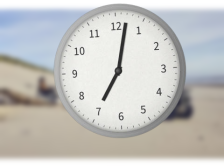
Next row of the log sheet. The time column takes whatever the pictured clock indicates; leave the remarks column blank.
7:02
